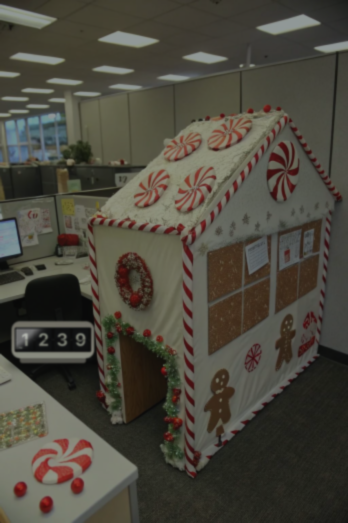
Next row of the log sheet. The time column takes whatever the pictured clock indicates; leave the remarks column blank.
12:39
